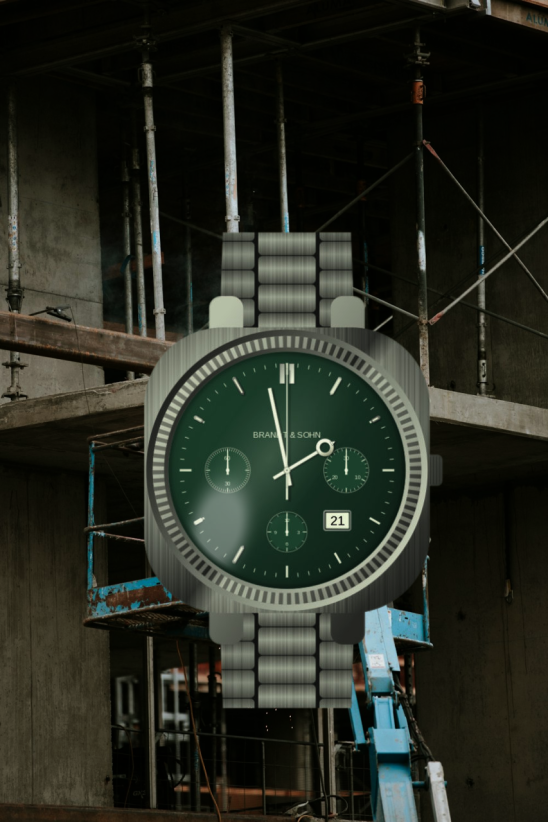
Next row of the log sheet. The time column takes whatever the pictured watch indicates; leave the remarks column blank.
1:58
